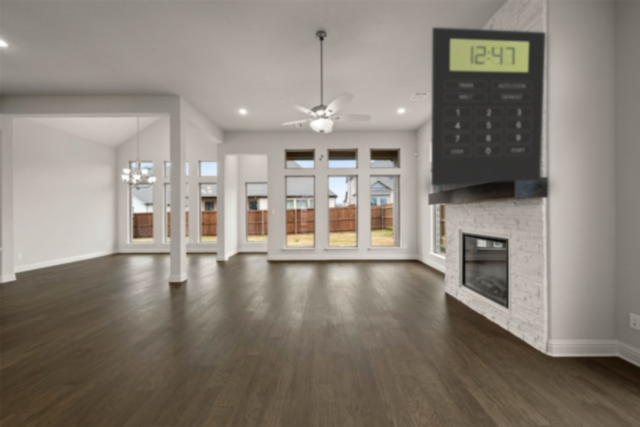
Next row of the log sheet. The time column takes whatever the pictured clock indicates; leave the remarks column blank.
12:47
